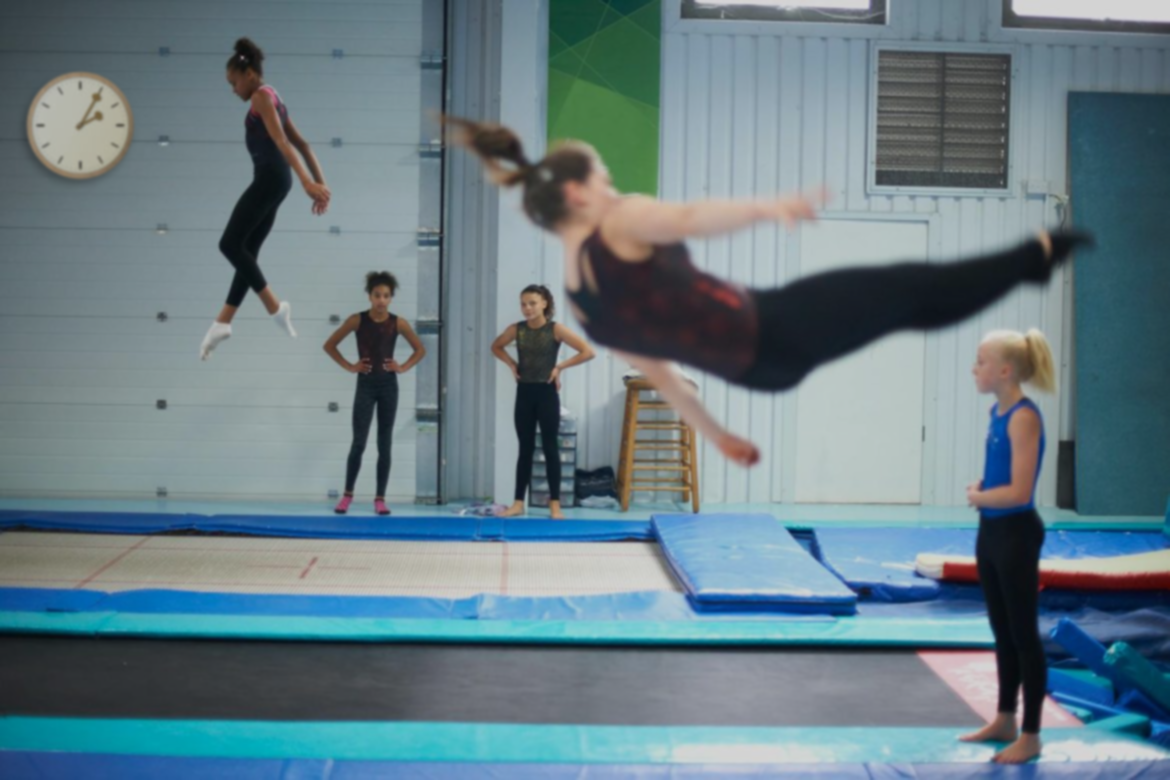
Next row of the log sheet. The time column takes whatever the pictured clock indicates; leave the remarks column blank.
2:05
